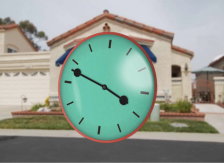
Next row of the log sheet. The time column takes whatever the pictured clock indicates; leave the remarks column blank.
3:48
